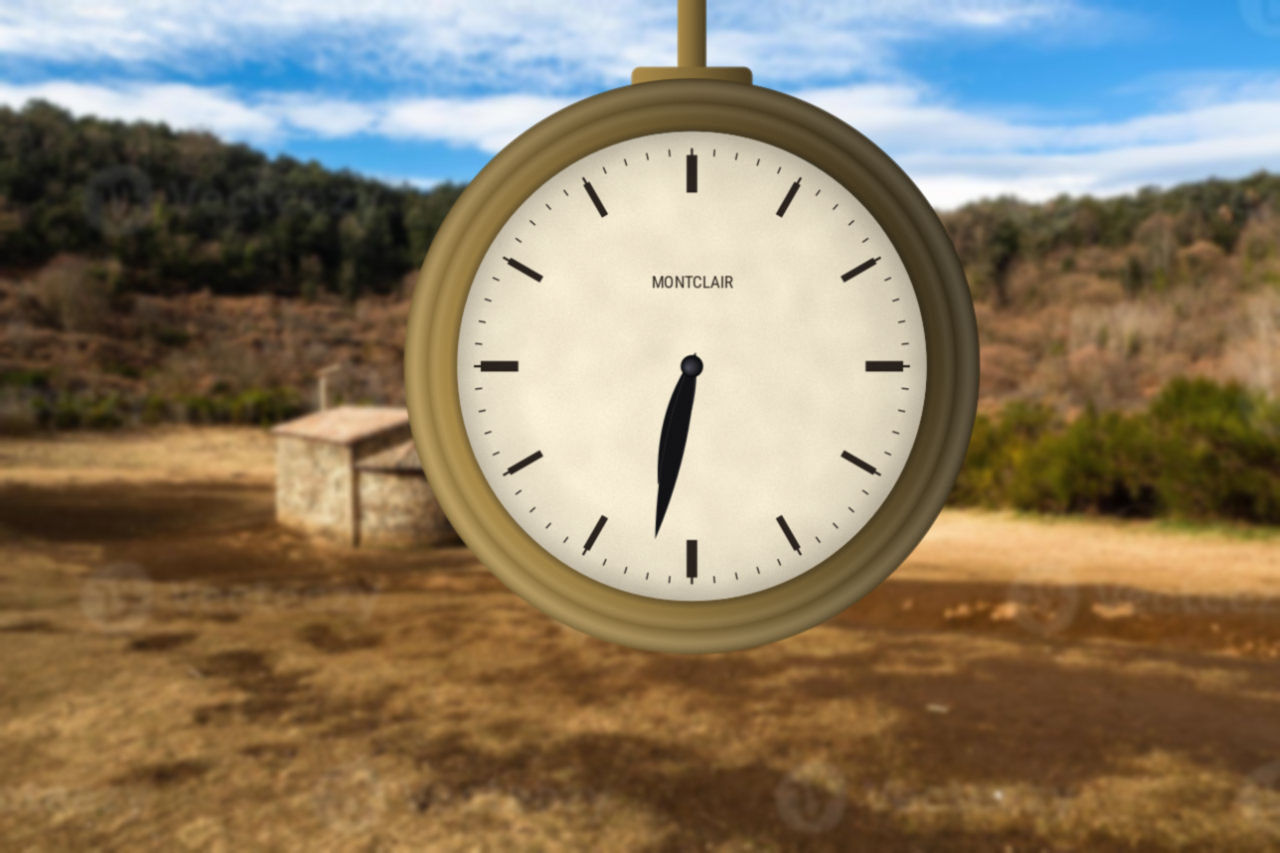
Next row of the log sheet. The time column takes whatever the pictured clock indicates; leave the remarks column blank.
6:32
